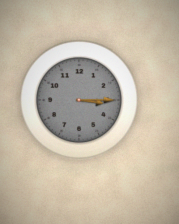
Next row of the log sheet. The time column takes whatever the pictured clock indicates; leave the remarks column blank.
3:15
